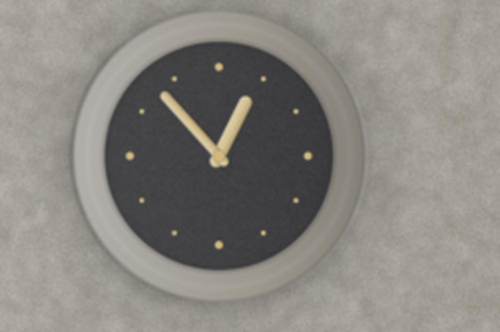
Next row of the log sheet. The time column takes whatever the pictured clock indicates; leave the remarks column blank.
12:53
